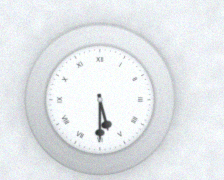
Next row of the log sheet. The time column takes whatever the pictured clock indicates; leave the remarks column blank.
5:30
